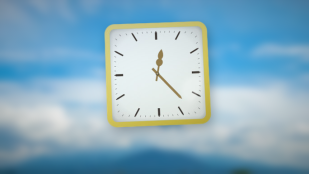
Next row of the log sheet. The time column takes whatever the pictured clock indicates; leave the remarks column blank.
12:23
